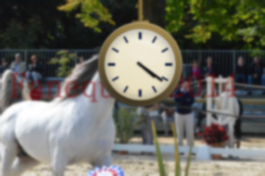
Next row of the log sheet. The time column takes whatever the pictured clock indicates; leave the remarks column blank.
4:21
